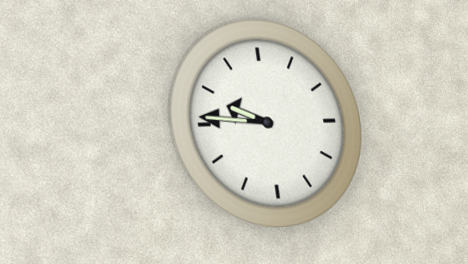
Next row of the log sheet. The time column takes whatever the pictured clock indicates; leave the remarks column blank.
9:46
